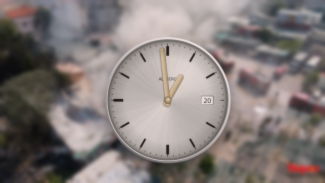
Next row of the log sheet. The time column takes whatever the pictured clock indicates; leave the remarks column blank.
12:59
